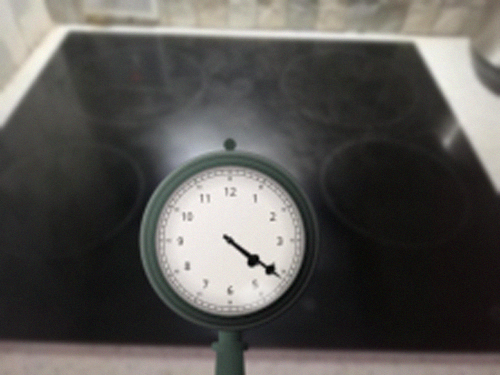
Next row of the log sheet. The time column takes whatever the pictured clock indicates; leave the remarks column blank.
4:21
